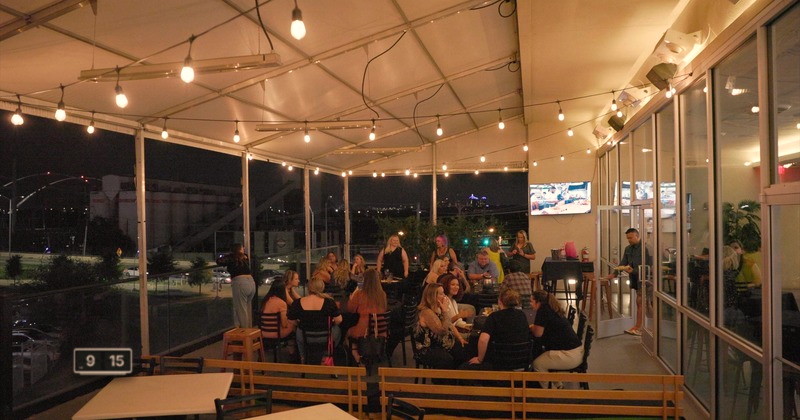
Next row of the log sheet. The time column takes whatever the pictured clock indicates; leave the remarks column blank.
9:15
